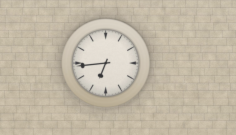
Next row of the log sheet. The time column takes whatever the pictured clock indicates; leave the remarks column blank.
6:44
